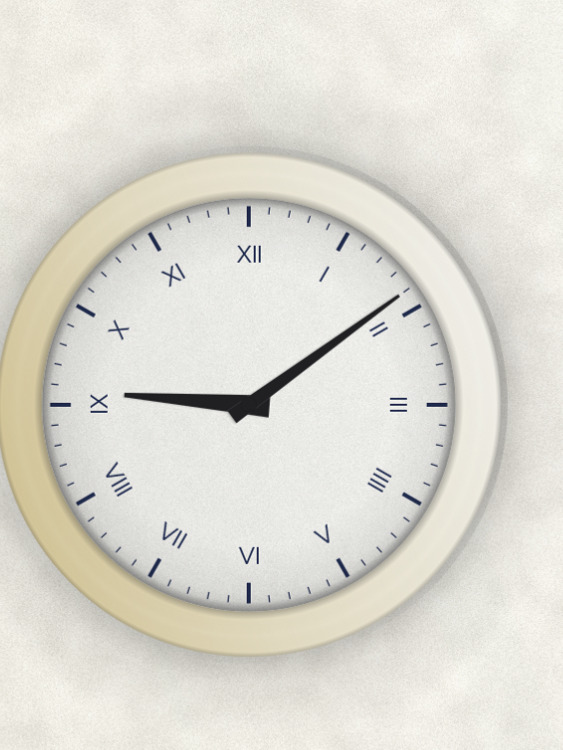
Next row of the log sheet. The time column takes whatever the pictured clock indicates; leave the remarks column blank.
9:09
